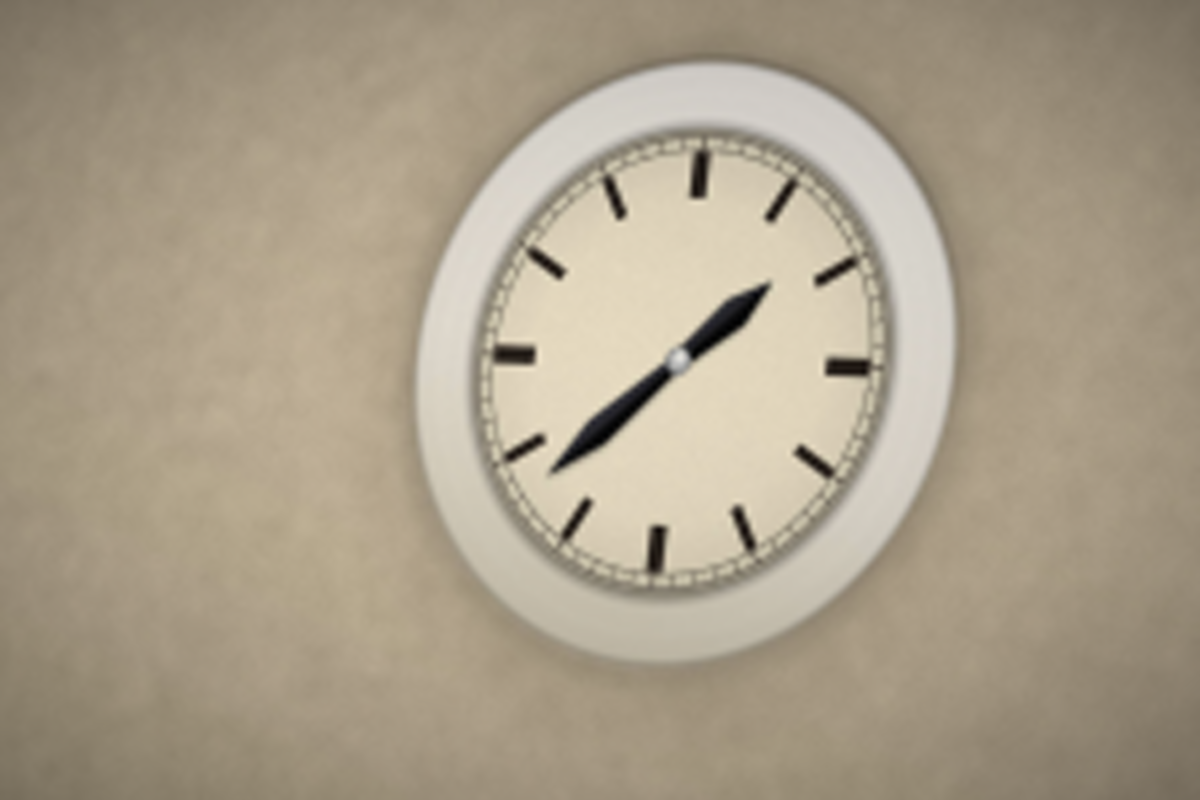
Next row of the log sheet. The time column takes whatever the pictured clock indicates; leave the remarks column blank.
1:38
